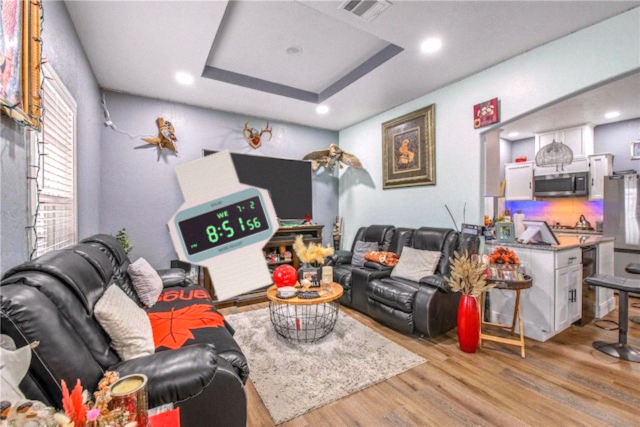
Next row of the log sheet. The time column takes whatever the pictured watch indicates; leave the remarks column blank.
8:51:56
